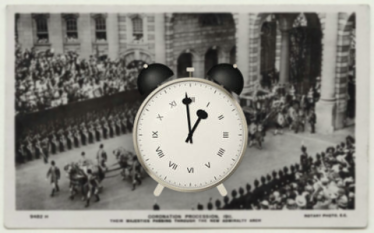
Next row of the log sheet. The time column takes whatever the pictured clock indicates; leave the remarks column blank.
12:59
